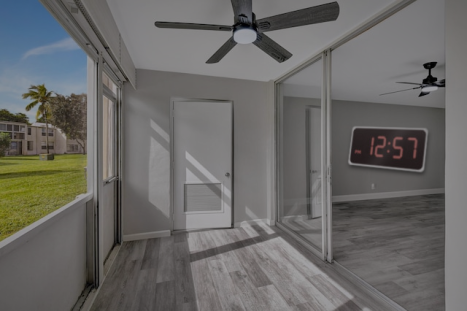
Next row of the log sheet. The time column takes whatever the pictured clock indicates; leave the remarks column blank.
12:57
